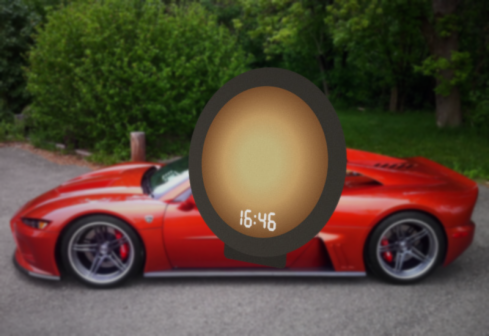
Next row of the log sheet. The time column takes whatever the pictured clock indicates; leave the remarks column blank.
16:46
